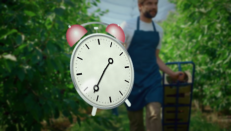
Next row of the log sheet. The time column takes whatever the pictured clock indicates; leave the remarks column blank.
1:37
